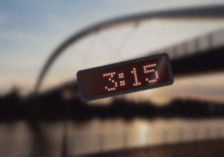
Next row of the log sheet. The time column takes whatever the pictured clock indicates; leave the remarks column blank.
3:15
